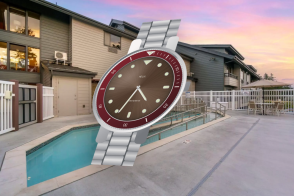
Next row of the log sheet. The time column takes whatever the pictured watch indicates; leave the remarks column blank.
4:34
